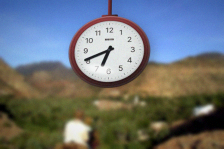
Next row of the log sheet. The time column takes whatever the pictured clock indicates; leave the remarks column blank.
6:41
